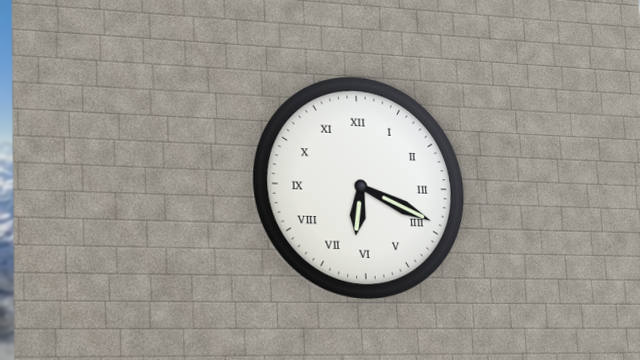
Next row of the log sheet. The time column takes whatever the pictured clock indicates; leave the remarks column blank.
6:19
